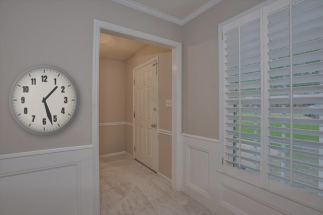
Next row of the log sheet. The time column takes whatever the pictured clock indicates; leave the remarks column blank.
1:27
